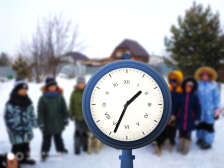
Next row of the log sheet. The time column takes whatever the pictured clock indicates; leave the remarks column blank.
1:34
